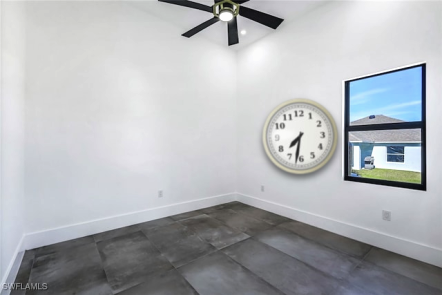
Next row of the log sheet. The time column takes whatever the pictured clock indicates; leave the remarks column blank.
7:32
